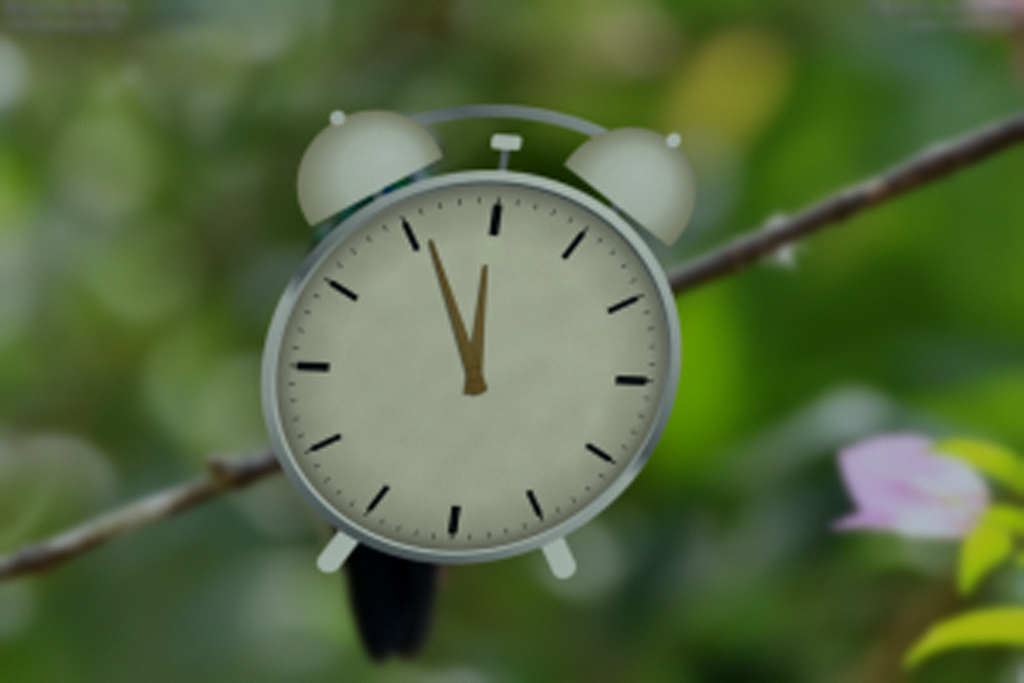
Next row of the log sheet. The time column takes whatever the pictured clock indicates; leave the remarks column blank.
11:56
